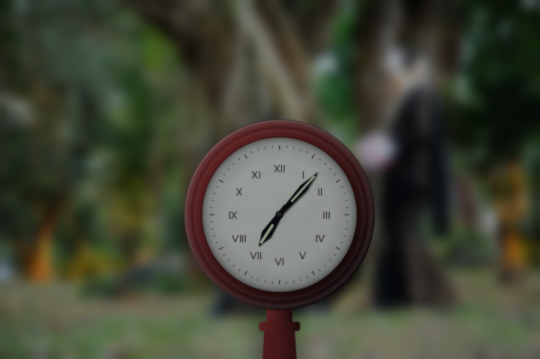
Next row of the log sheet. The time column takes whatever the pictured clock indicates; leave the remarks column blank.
7:07
